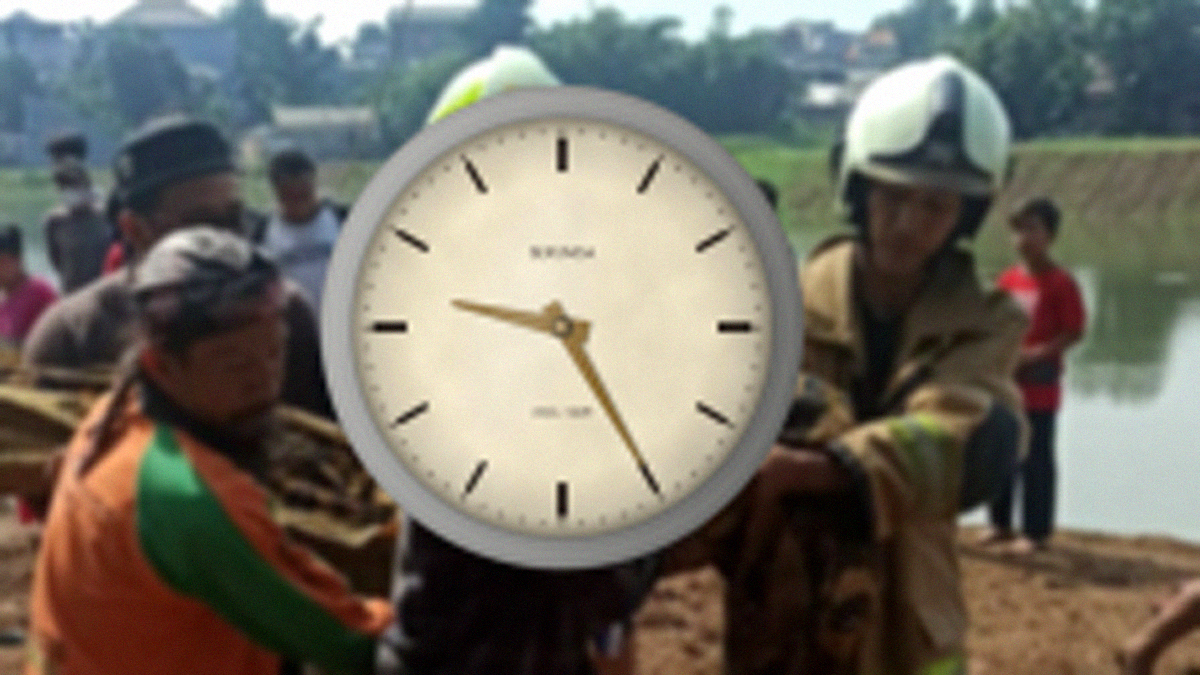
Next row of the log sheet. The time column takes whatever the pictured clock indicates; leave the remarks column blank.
9:25
